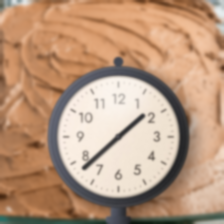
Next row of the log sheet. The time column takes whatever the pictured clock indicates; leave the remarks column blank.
1:38
